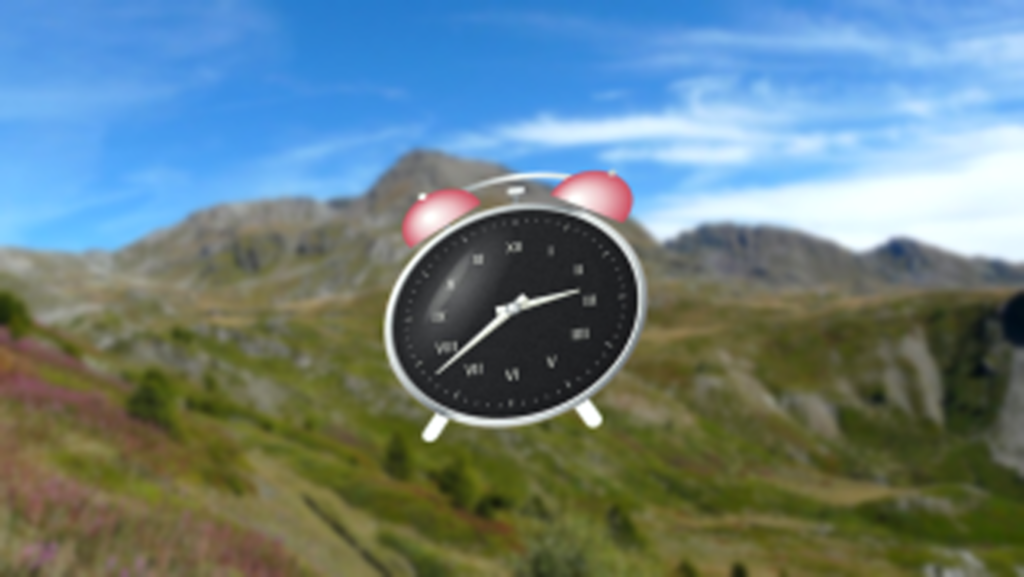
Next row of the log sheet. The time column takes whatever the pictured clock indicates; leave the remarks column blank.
2:38
